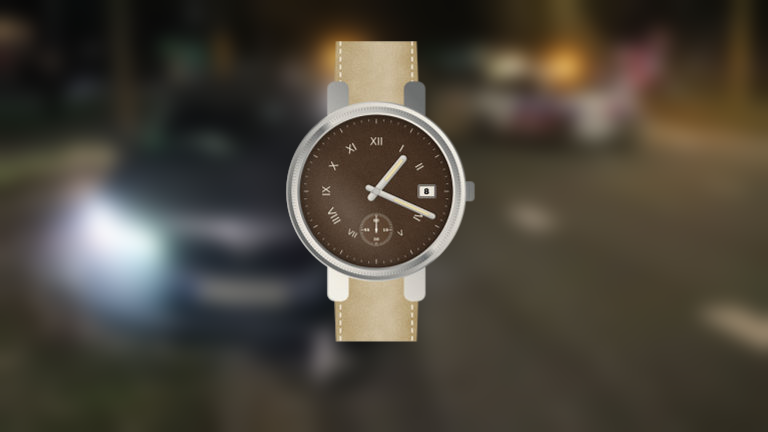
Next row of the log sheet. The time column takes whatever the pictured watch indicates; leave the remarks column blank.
1:19
